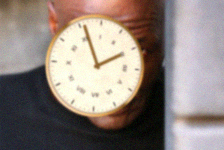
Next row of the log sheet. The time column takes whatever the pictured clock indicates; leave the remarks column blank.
3:01
